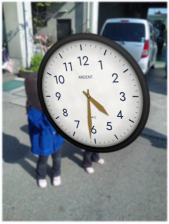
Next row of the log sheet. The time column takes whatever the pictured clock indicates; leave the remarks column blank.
4:31
